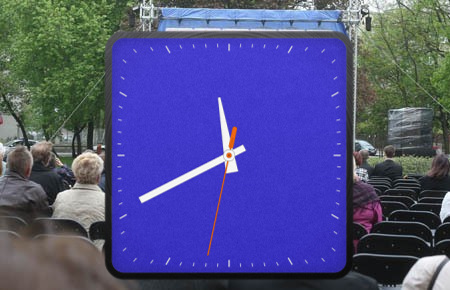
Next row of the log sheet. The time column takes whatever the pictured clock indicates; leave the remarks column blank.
11:40:32
